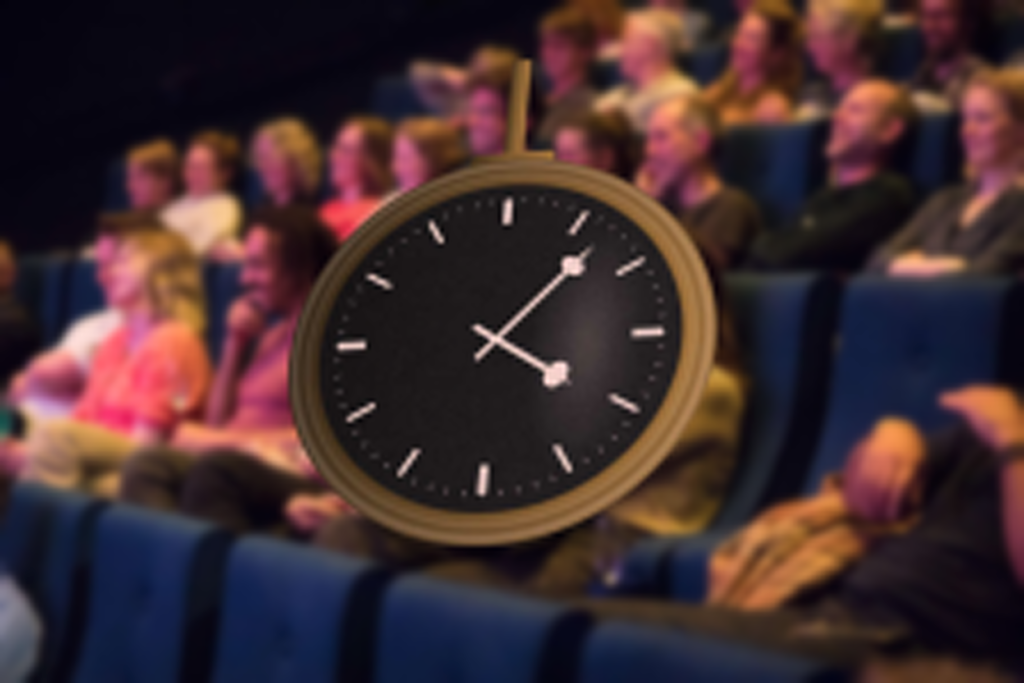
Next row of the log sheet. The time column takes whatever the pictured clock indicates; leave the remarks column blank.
4:07
